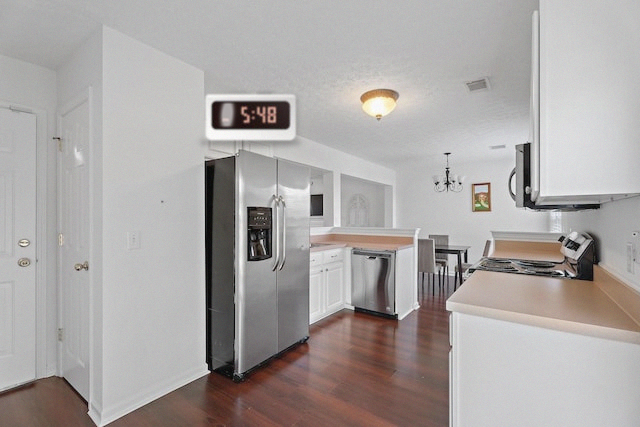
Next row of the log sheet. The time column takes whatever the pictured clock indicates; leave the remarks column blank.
5:48
